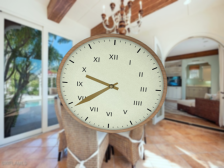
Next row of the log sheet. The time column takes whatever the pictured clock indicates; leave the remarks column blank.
9:39
